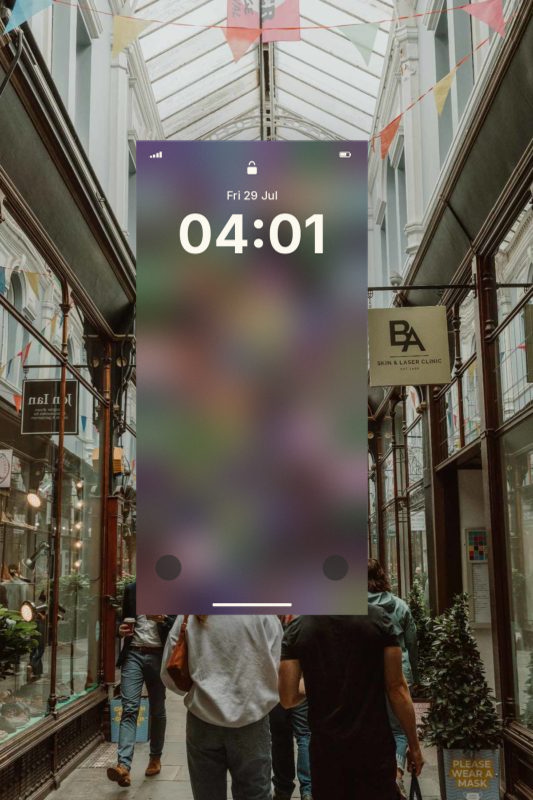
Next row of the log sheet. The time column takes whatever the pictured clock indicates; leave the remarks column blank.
4:01
